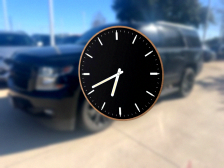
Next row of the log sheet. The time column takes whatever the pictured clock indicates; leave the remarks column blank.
6:41
